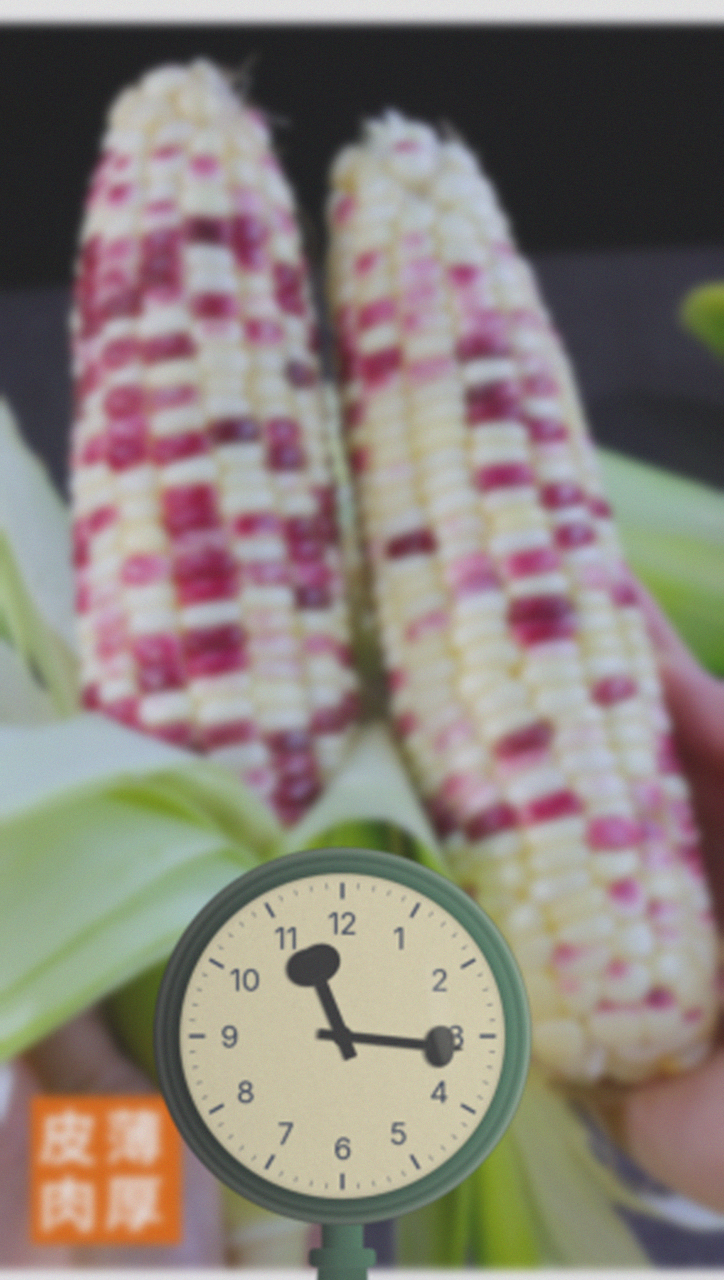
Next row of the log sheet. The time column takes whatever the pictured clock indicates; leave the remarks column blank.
11:16
